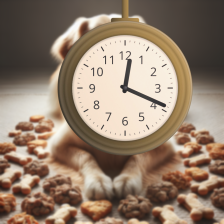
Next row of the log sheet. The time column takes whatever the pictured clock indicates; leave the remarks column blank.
12:19
